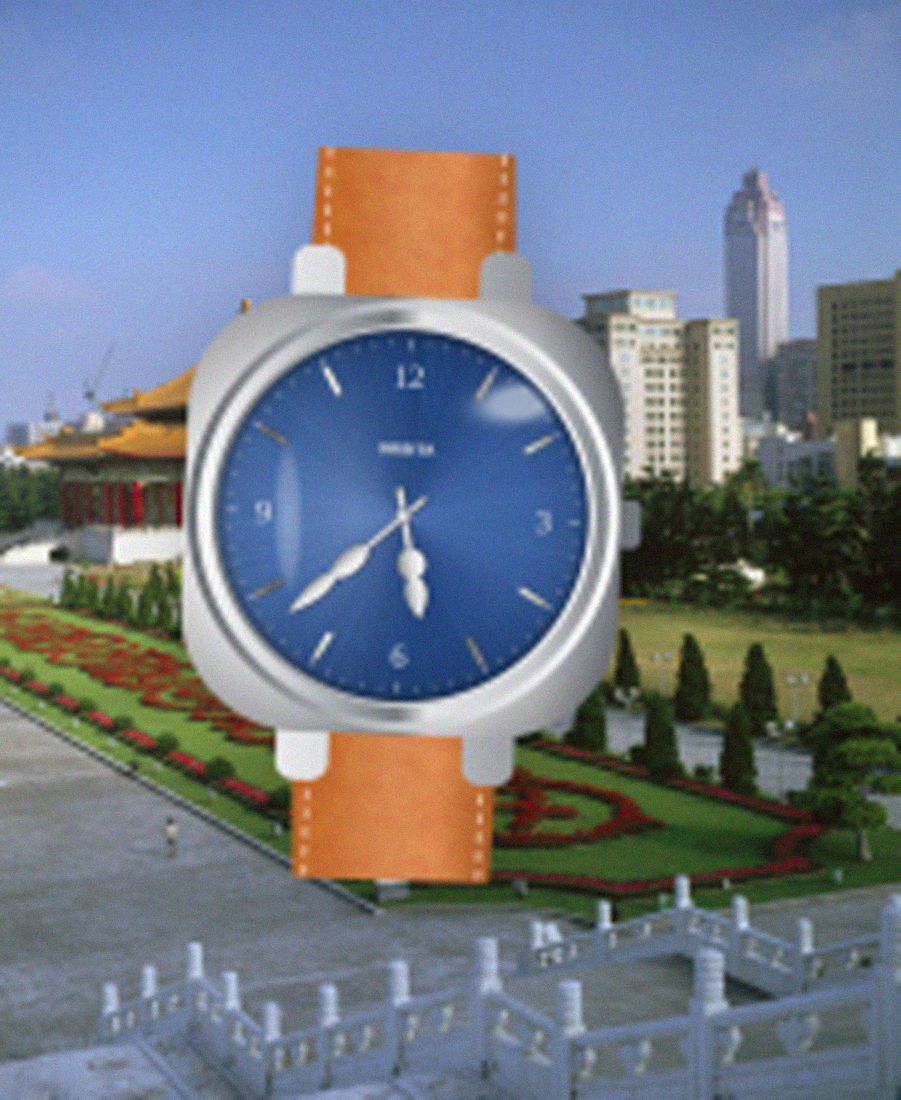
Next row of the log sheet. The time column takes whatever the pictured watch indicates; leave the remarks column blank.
5:38
